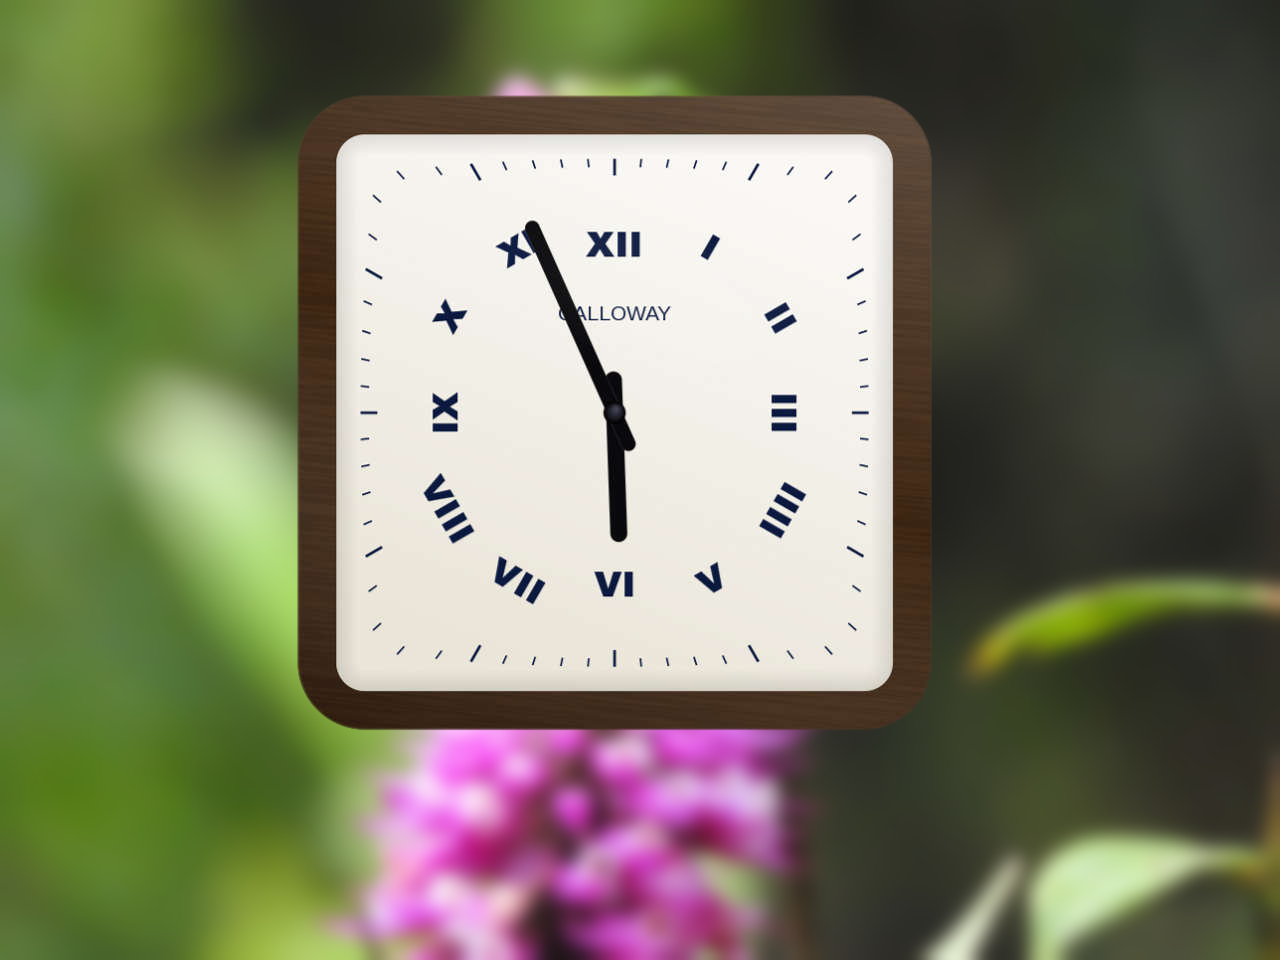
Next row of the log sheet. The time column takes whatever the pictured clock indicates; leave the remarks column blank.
5:56
